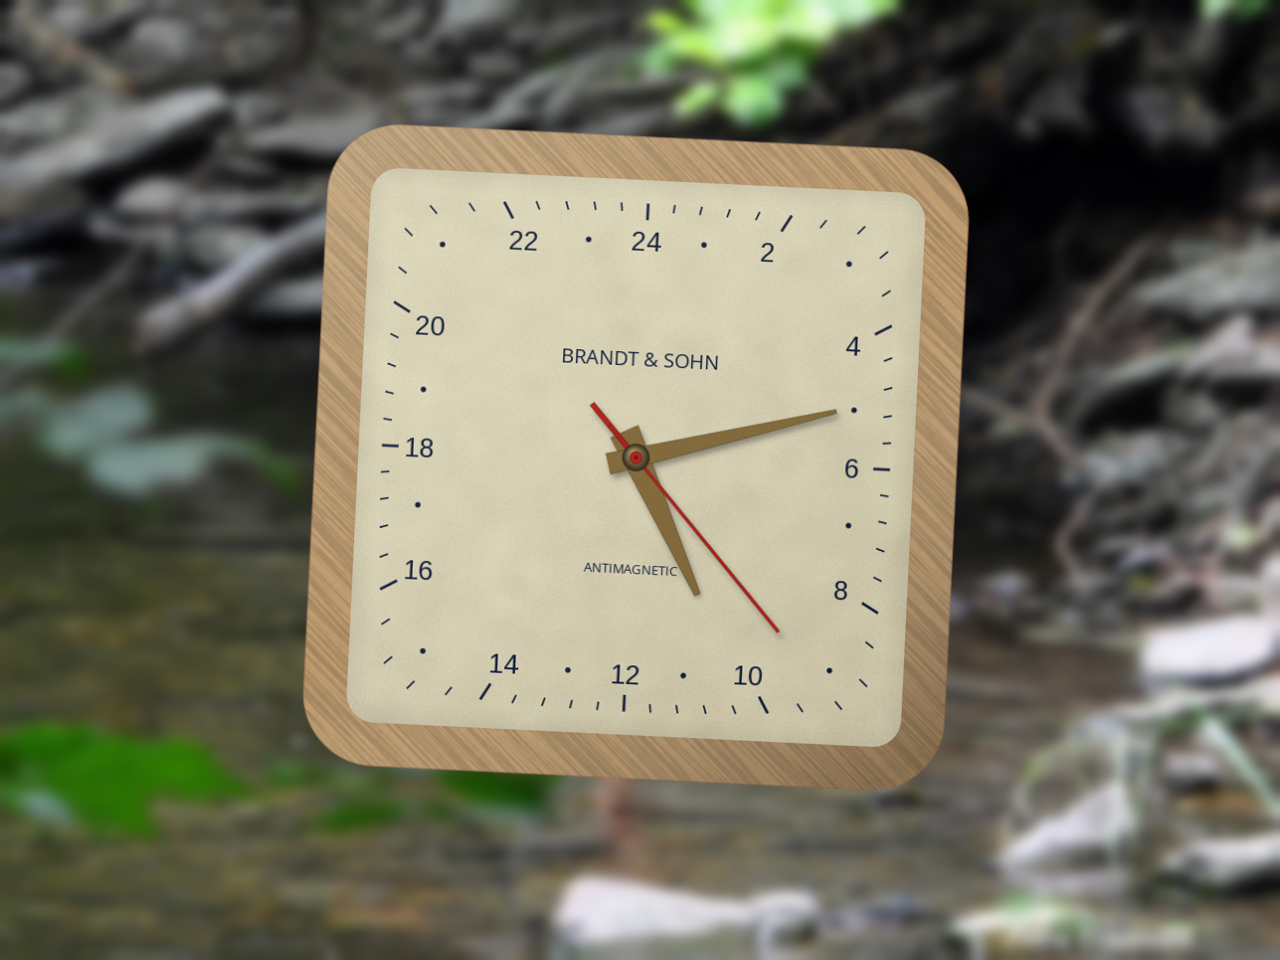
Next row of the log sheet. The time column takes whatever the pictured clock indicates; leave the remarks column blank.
10:12:23
